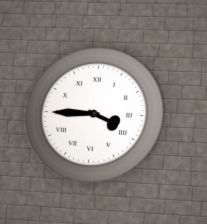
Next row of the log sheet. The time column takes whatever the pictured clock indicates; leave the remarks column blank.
3:45
